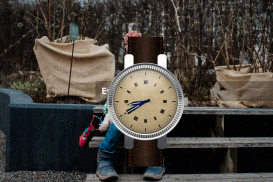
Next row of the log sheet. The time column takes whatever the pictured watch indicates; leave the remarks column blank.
8:40
